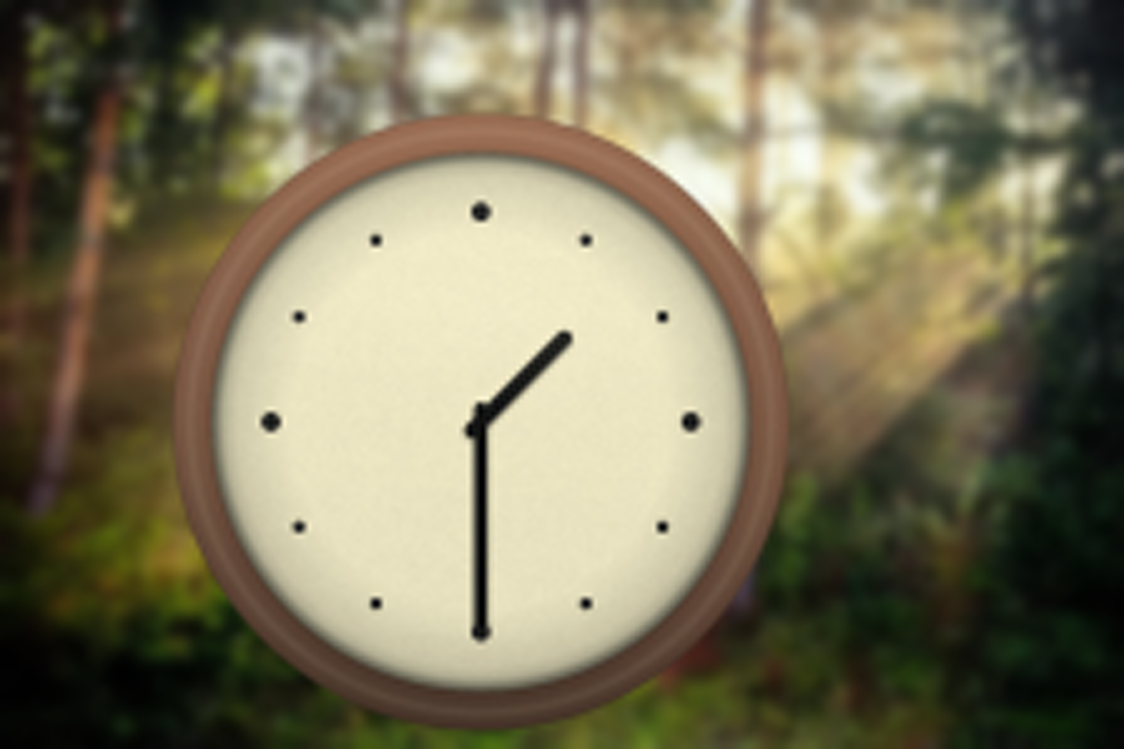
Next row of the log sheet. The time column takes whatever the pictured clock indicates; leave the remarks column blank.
1:30
